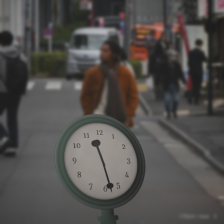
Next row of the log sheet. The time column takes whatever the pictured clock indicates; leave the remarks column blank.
11:28
